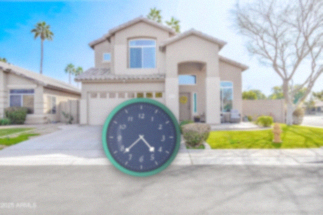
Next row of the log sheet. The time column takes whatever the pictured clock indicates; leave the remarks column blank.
4:38
